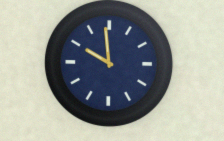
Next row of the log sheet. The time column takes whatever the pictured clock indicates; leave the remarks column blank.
9:59
